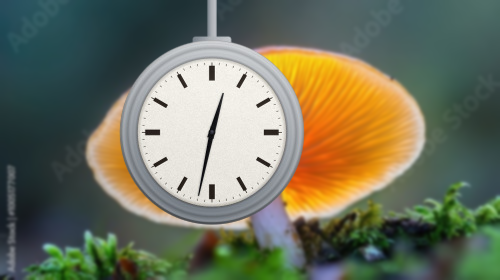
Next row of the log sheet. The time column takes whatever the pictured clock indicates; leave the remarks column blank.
12:32
